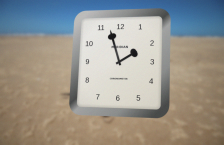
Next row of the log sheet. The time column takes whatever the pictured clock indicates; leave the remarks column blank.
1:57
